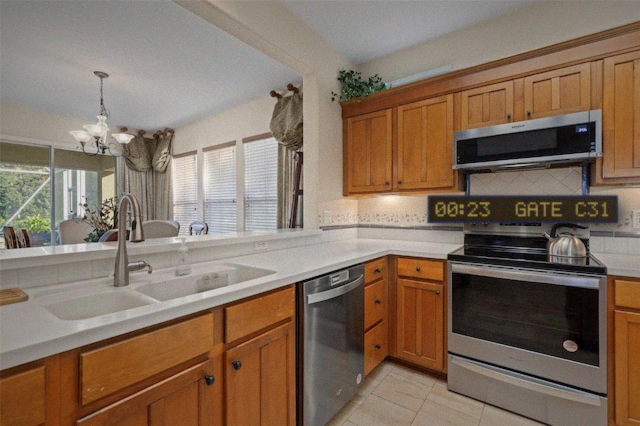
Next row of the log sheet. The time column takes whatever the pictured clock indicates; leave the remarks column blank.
0:23
